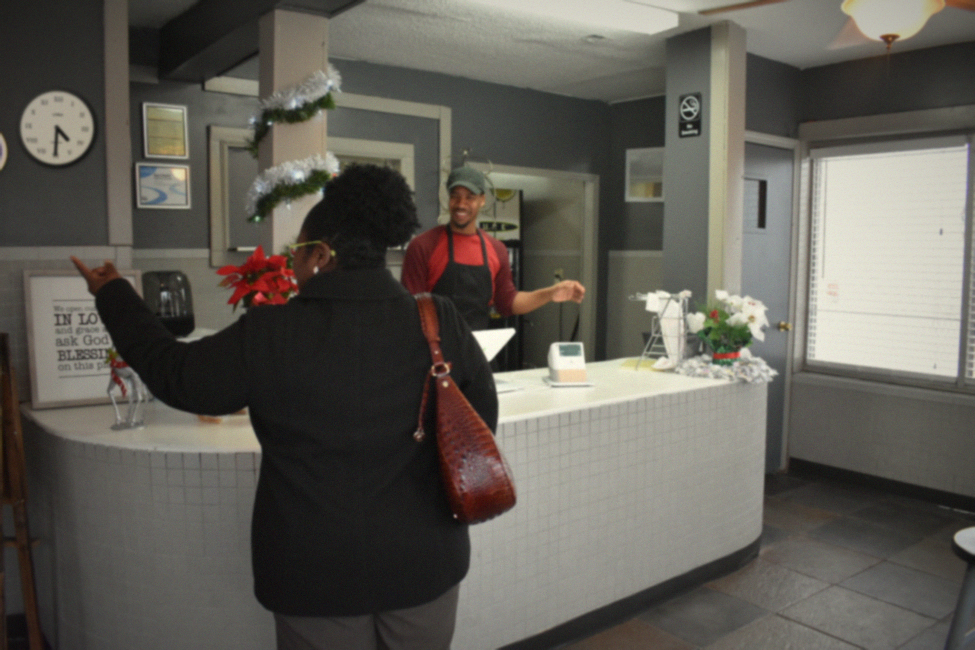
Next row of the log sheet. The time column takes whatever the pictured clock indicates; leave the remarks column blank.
4:30
